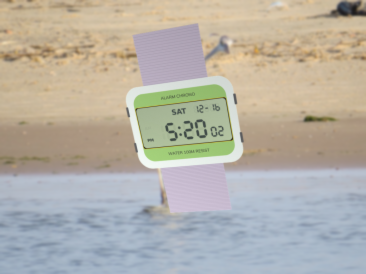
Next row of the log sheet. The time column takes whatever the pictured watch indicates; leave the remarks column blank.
5:20:02
